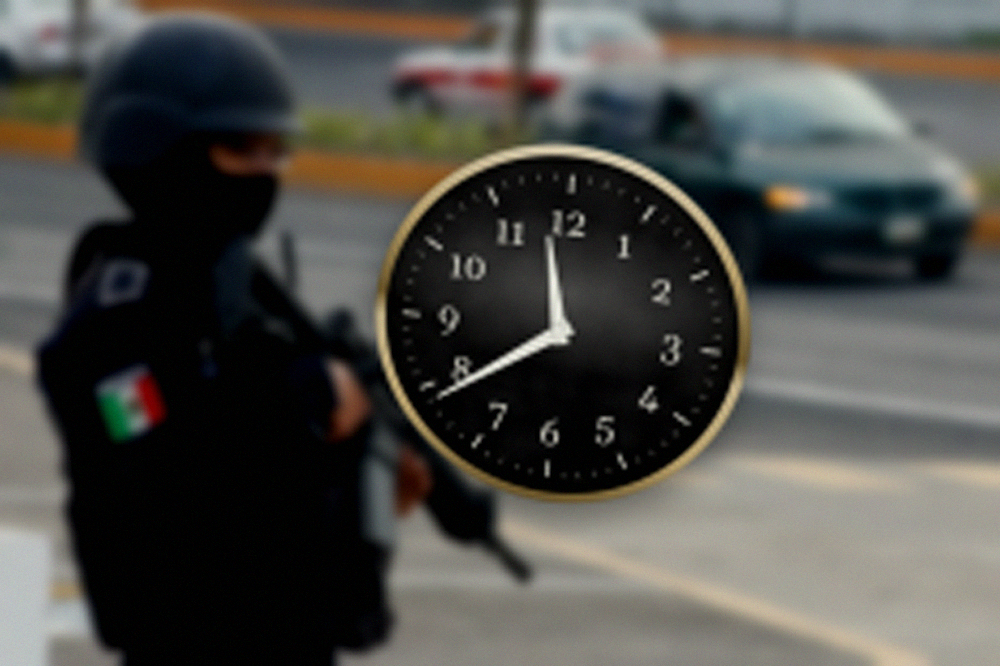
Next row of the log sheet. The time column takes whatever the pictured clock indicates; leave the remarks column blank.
11:39
